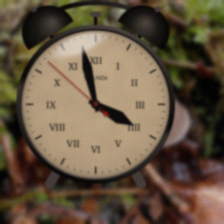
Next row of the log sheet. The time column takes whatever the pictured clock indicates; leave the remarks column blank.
3:57:52
